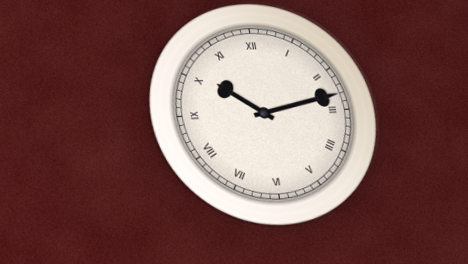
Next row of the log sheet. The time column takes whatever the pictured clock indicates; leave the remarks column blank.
10:13
